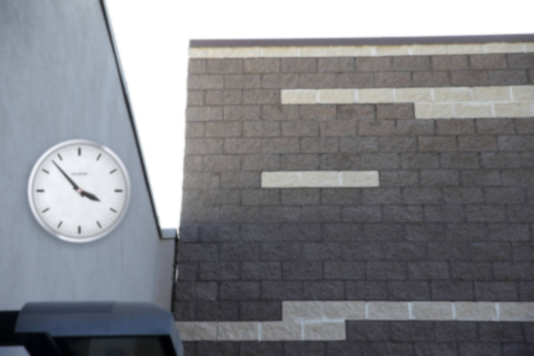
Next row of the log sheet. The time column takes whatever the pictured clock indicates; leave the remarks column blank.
3:53
